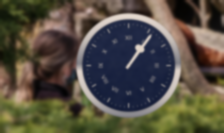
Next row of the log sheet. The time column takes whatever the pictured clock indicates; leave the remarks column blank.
1:06
